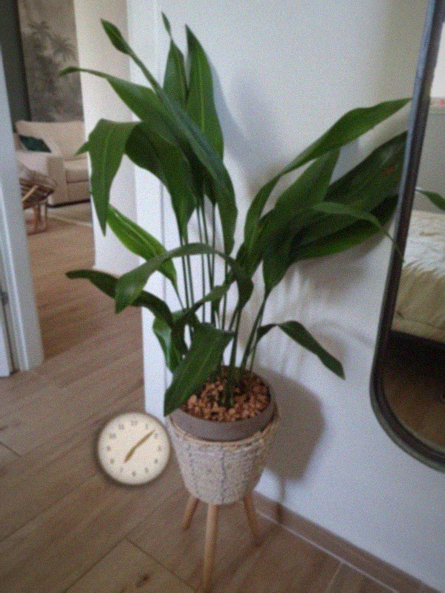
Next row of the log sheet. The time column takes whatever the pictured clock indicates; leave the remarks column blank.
7:08
